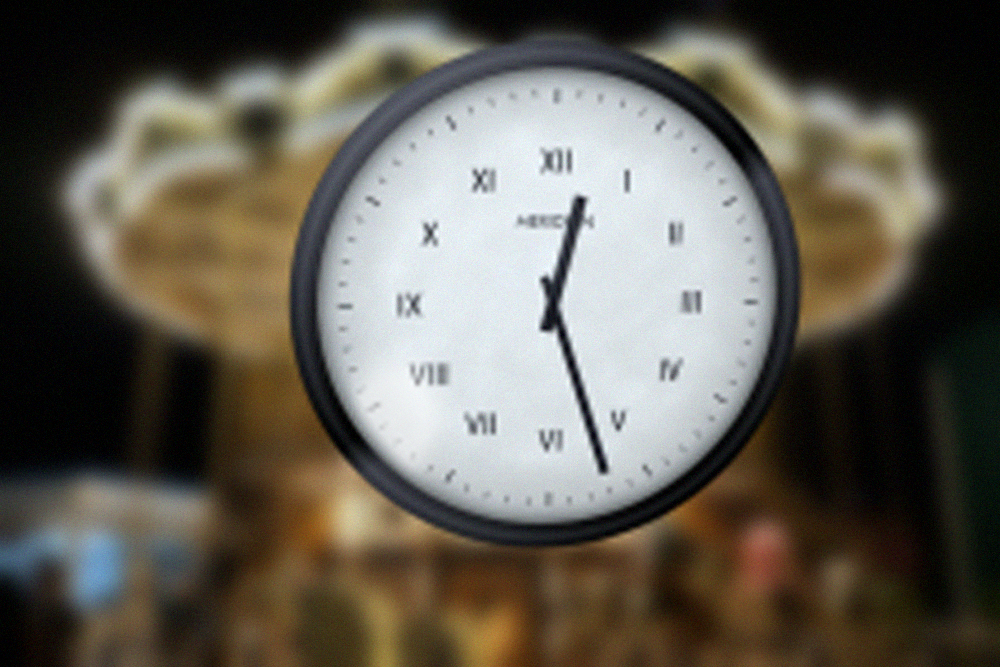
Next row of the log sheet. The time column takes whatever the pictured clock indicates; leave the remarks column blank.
12:27
